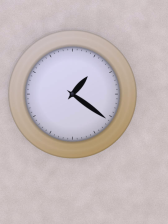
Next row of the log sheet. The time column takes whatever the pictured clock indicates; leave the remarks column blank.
1:21
